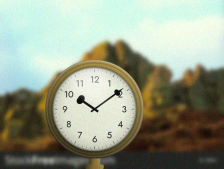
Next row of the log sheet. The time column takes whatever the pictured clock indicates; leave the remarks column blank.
10:09
